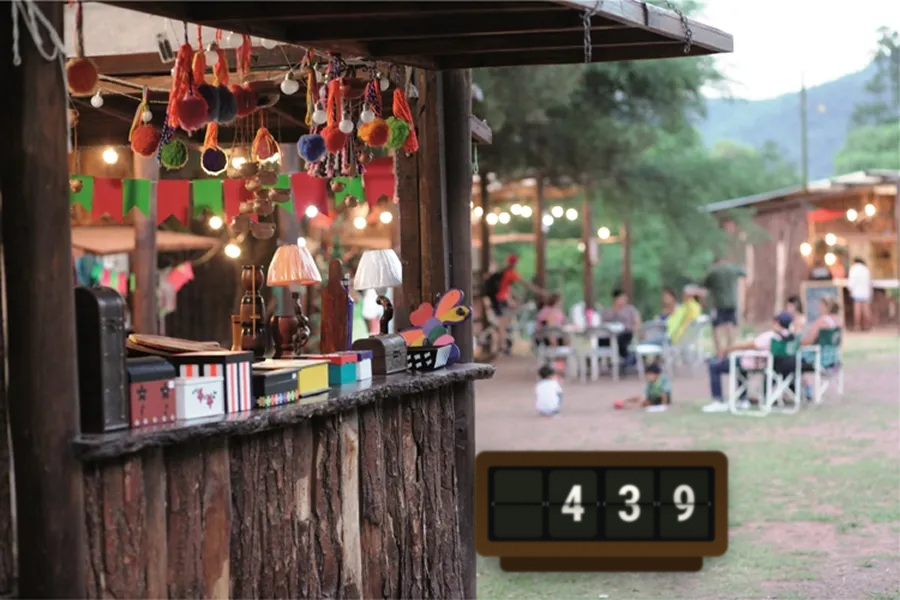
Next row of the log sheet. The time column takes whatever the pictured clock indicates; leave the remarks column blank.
4:39
